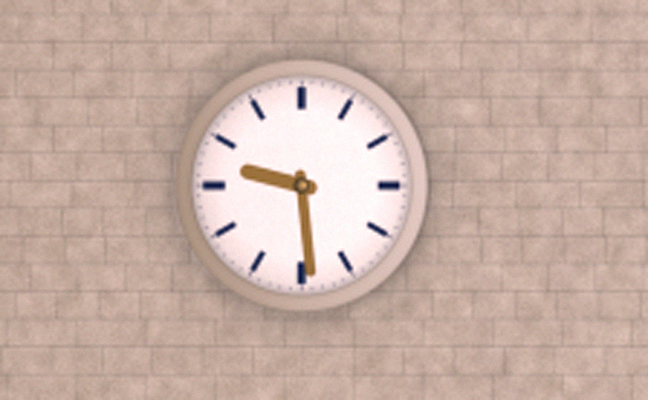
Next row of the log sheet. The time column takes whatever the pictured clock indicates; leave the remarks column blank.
9:29
